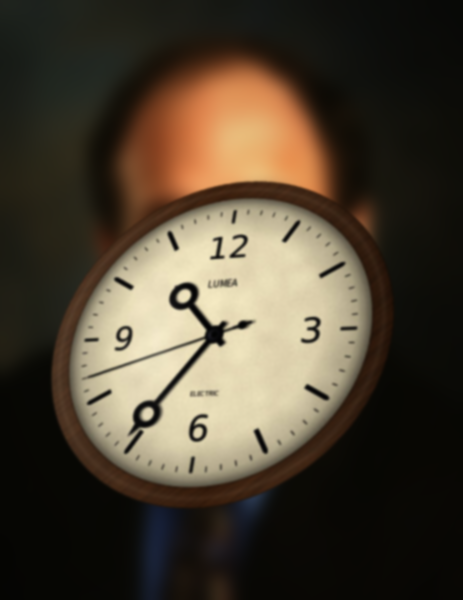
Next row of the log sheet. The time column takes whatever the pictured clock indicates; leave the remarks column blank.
10:35:42
